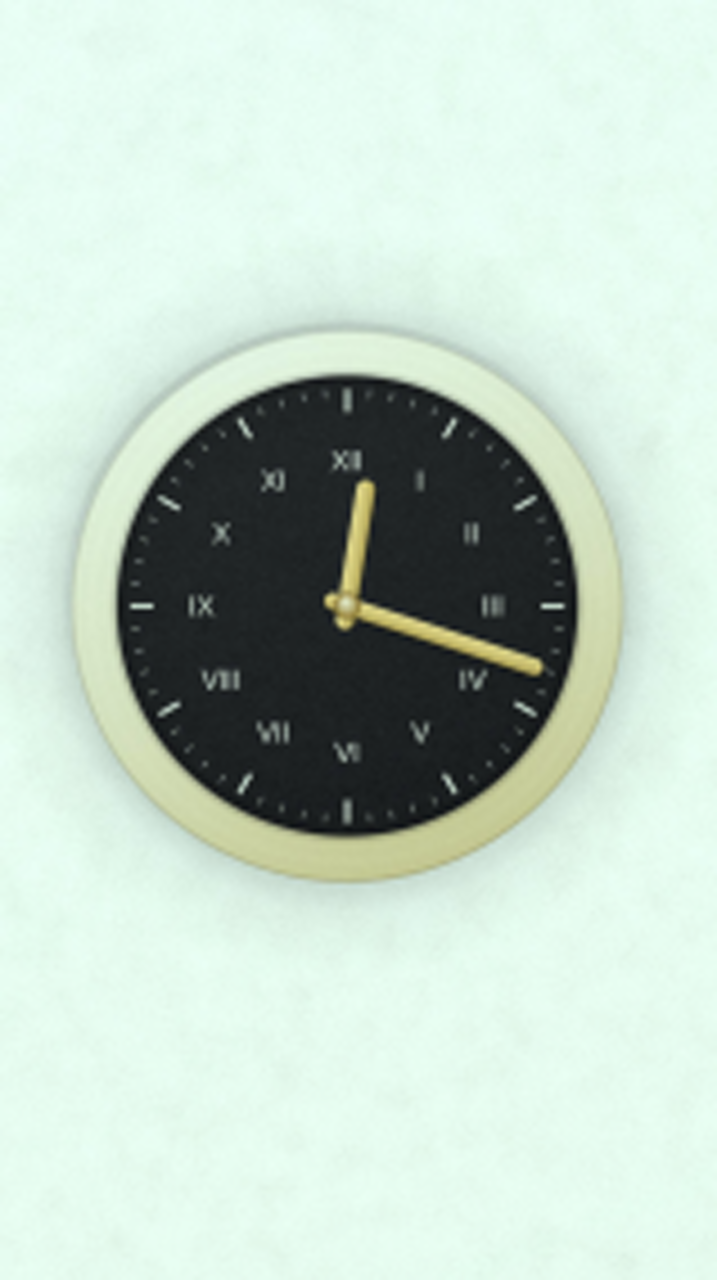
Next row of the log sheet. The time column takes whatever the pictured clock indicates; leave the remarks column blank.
12:18
